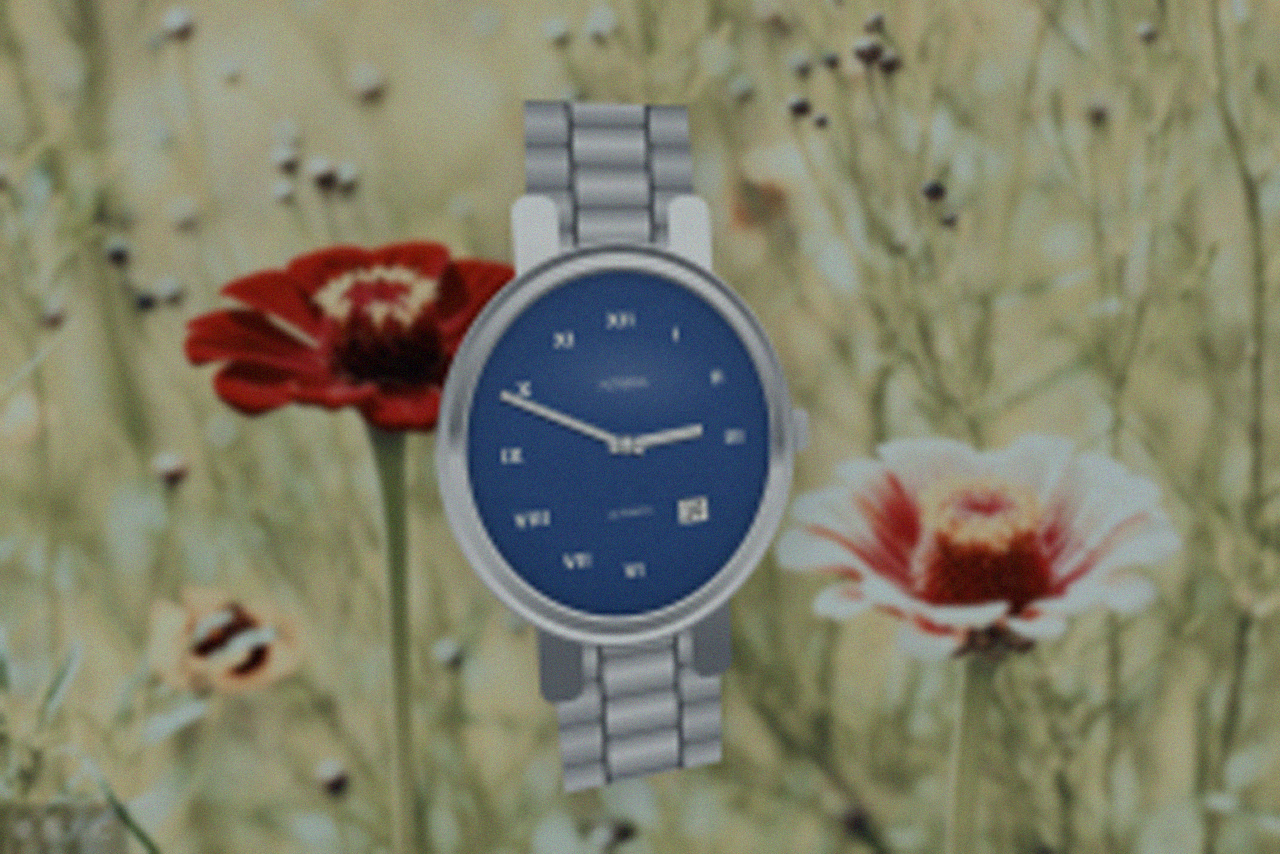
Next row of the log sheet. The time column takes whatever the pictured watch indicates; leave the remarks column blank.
2:49
